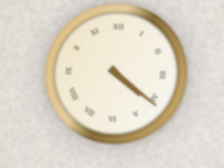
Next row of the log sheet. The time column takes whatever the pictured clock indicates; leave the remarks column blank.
4:21
